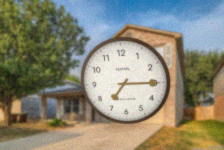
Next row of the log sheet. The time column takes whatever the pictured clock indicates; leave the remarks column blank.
7:15
